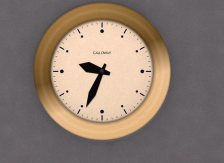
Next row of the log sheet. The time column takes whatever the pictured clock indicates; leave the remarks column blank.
9:34
